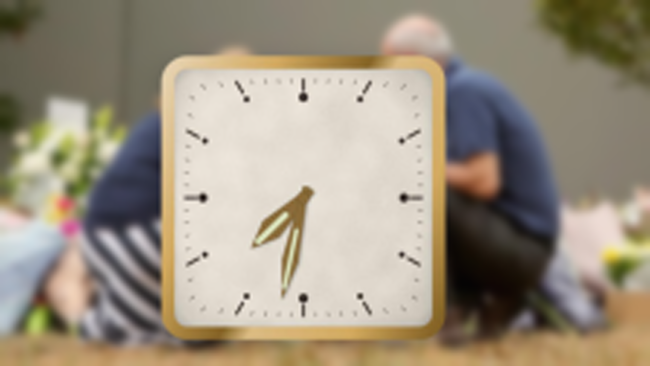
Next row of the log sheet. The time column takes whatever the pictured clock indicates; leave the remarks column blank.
7:32
